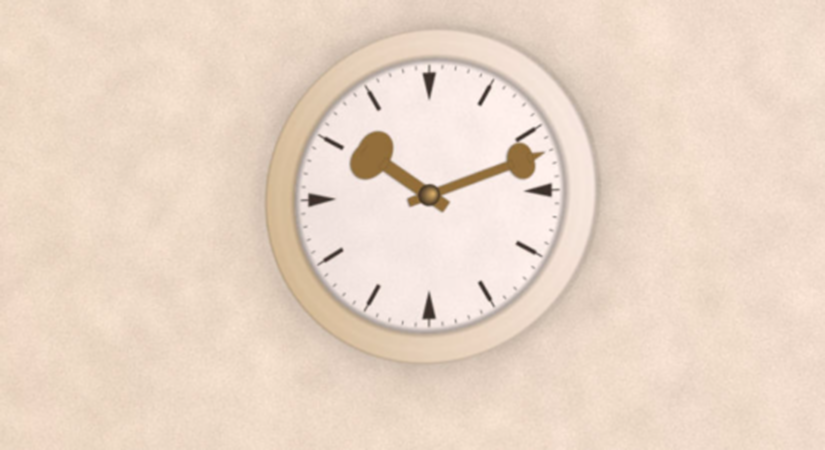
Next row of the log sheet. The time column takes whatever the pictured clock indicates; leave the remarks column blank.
10:12
